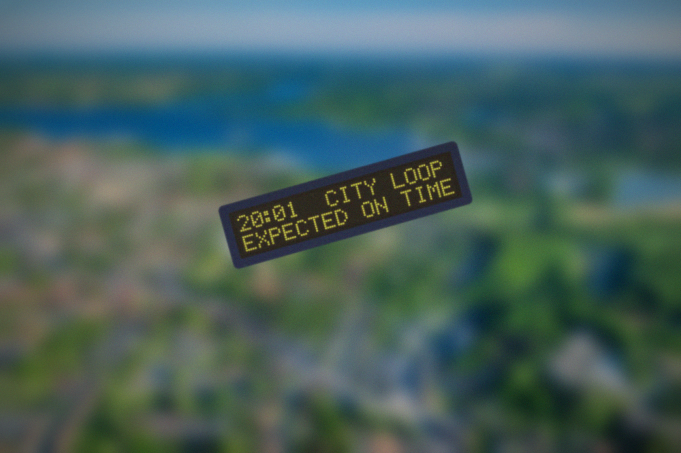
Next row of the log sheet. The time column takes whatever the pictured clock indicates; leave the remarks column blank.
20:01
